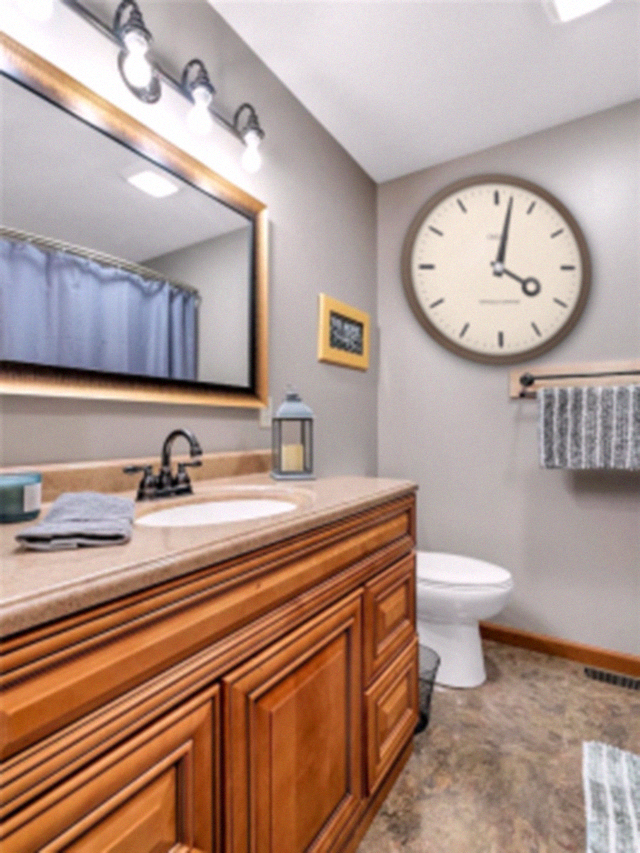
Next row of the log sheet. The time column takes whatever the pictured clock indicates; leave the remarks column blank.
4:02
